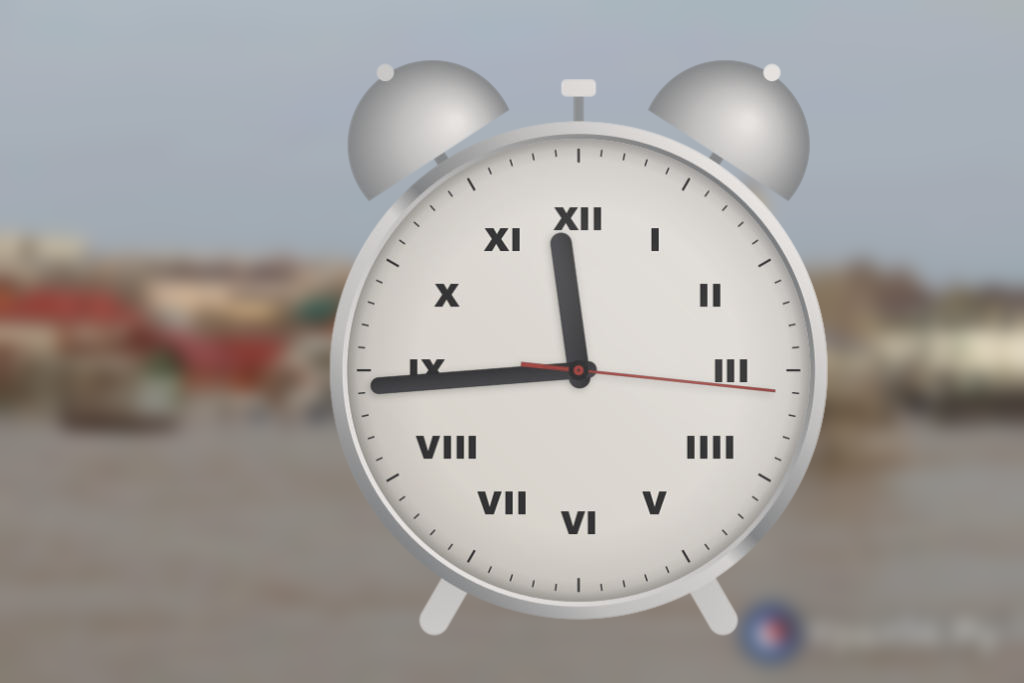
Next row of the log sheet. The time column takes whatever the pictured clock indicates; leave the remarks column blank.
11:44:16
